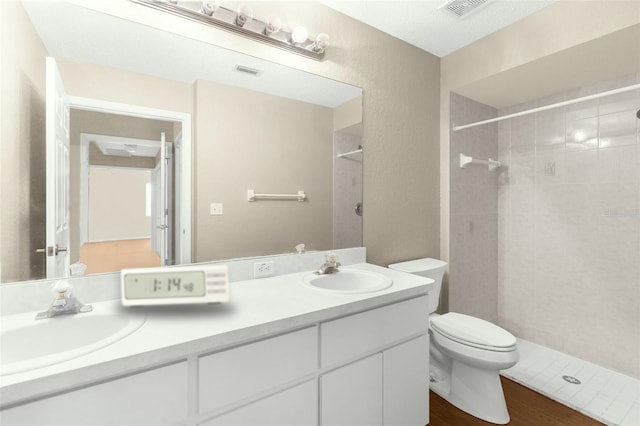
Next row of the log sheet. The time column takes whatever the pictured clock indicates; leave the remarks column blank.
1:14
